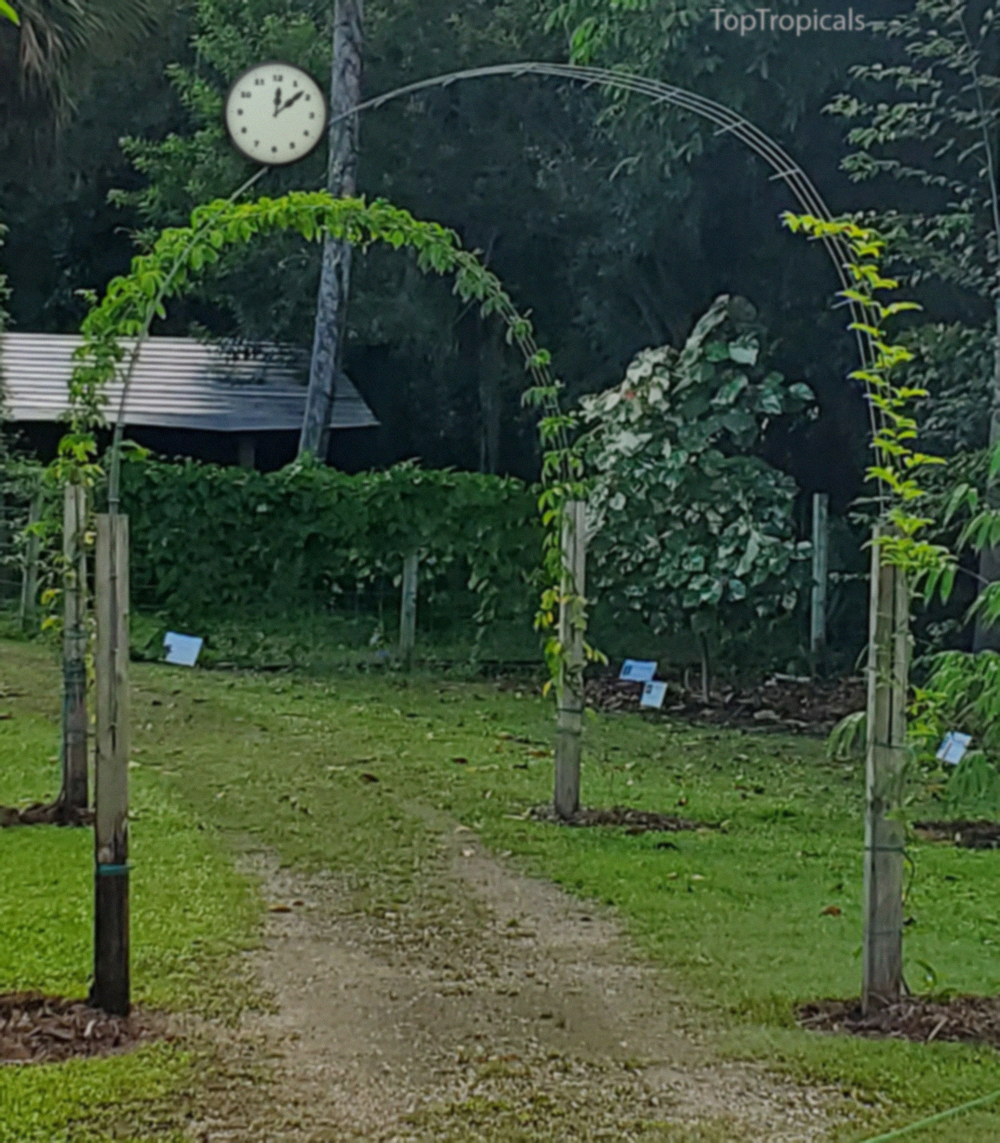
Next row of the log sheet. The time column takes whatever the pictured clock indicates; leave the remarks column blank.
12:08
